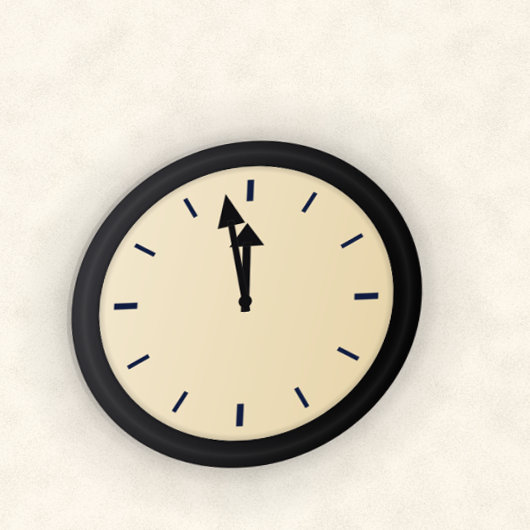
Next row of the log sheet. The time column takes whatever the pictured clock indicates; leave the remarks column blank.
11:58
